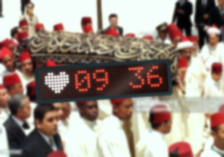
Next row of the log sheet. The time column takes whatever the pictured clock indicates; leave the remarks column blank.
9:36
